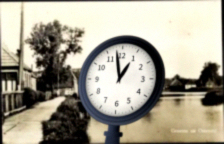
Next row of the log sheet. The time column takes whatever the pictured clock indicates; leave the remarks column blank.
12:58
